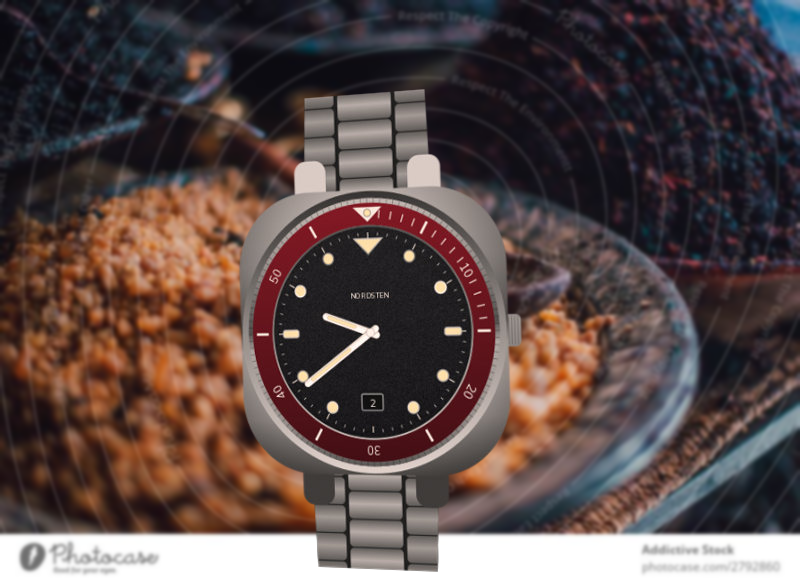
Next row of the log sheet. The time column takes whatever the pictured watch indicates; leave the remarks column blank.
9:39
